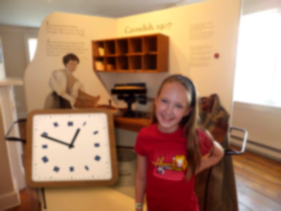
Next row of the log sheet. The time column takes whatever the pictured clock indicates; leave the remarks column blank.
12:49
